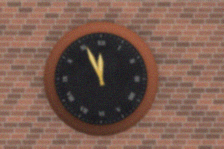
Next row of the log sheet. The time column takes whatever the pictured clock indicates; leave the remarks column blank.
11:56
